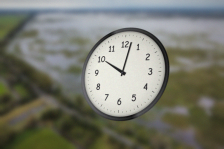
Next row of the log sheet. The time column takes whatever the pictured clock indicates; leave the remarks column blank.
10:02
